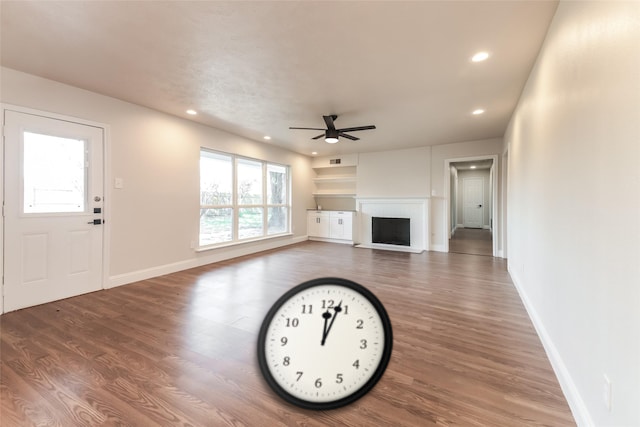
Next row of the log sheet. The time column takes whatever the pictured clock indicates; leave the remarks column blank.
12:03
